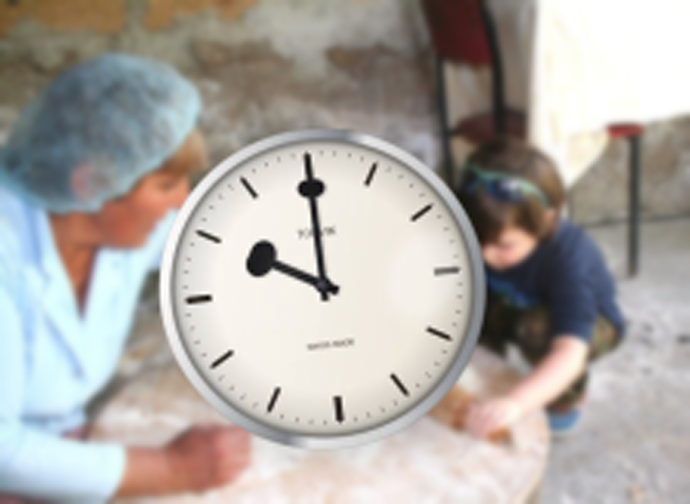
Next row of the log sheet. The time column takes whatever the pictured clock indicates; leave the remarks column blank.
10:00
